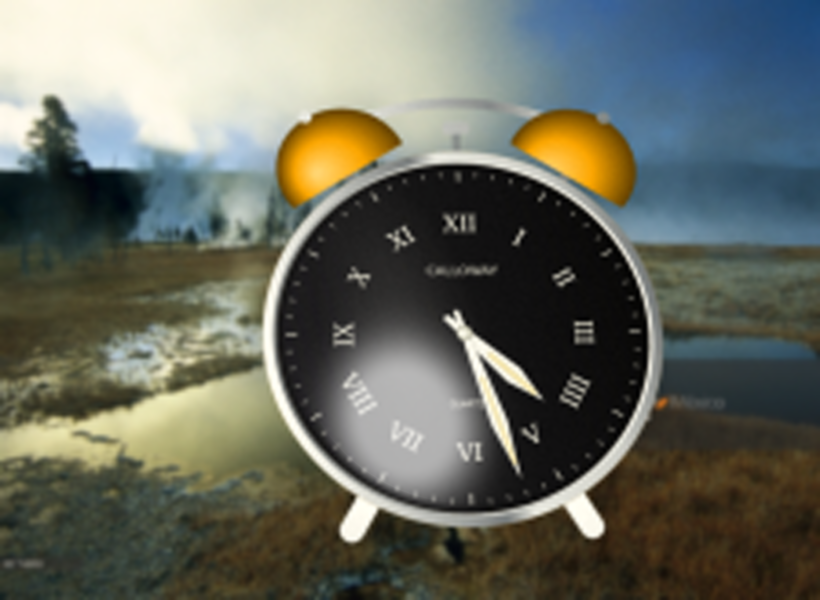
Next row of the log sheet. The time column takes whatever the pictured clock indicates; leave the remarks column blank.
4:27
